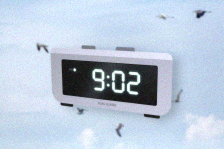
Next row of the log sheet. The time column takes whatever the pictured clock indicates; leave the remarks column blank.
9:02
